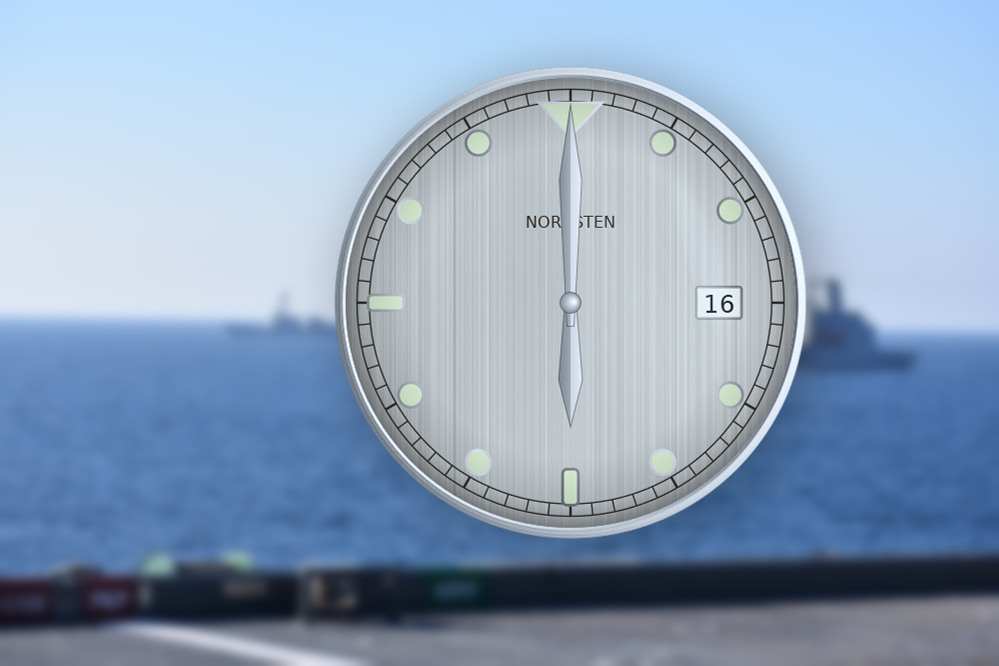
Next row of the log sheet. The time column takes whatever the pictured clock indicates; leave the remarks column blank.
6:00
